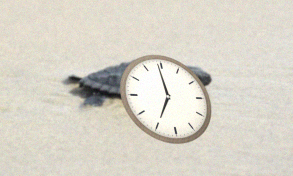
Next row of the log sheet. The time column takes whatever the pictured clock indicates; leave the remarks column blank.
6:59
